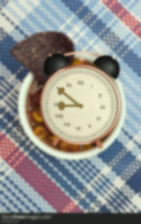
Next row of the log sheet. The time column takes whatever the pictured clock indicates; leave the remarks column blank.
8:51
